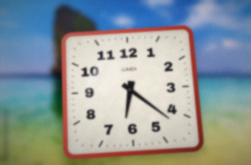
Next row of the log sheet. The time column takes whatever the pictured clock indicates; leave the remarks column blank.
6:22
